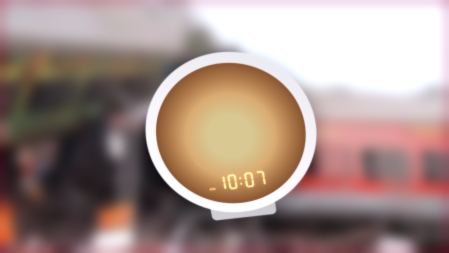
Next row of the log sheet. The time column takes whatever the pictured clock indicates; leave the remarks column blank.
10:07
